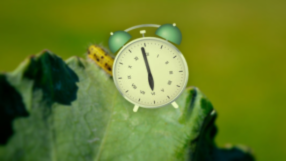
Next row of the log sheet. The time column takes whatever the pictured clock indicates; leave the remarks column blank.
5:59
